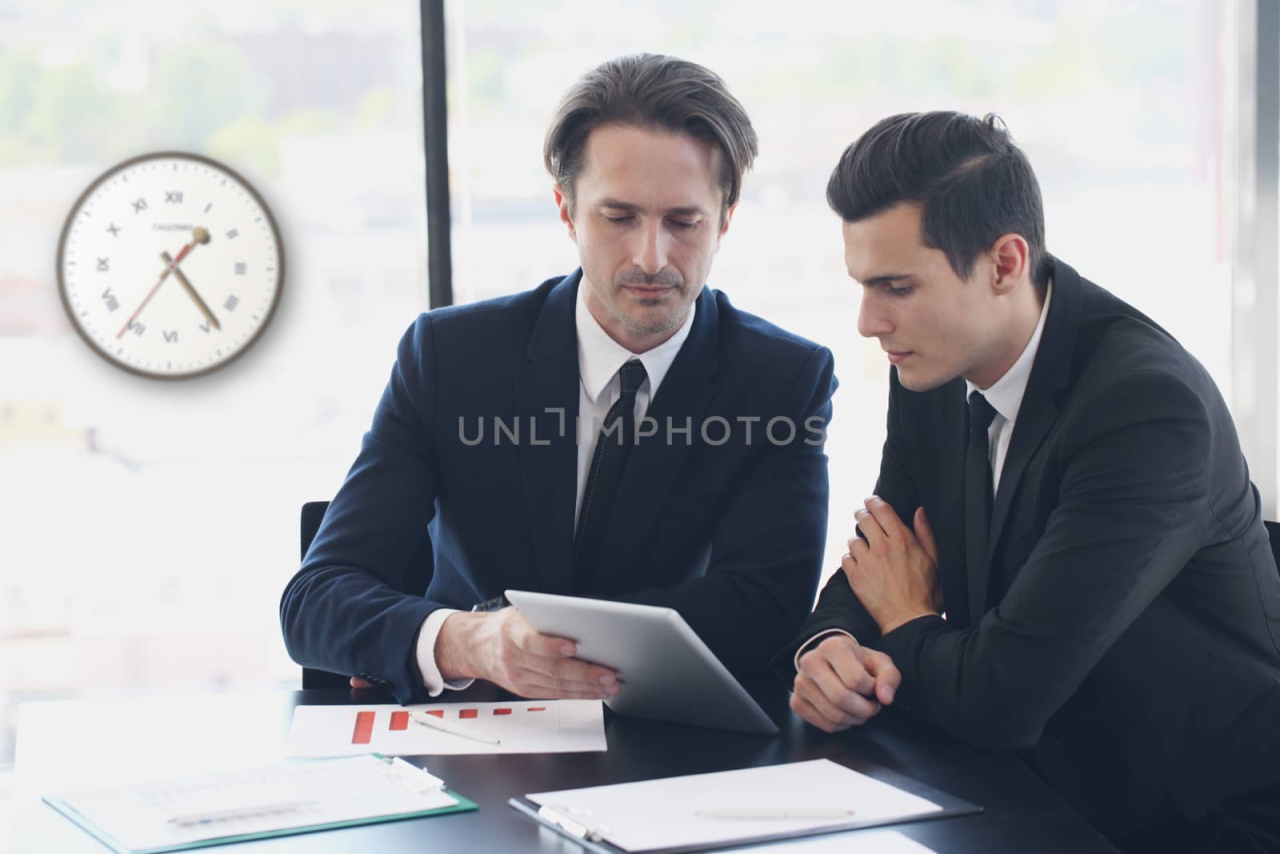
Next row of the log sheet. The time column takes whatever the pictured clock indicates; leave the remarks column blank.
1:23:36
